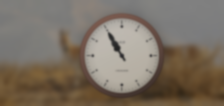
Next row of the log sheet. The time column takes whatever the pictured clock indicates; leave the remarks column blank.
10:55
